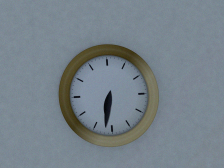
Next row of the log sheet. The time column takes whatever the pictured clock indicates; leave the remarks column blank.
6:32
